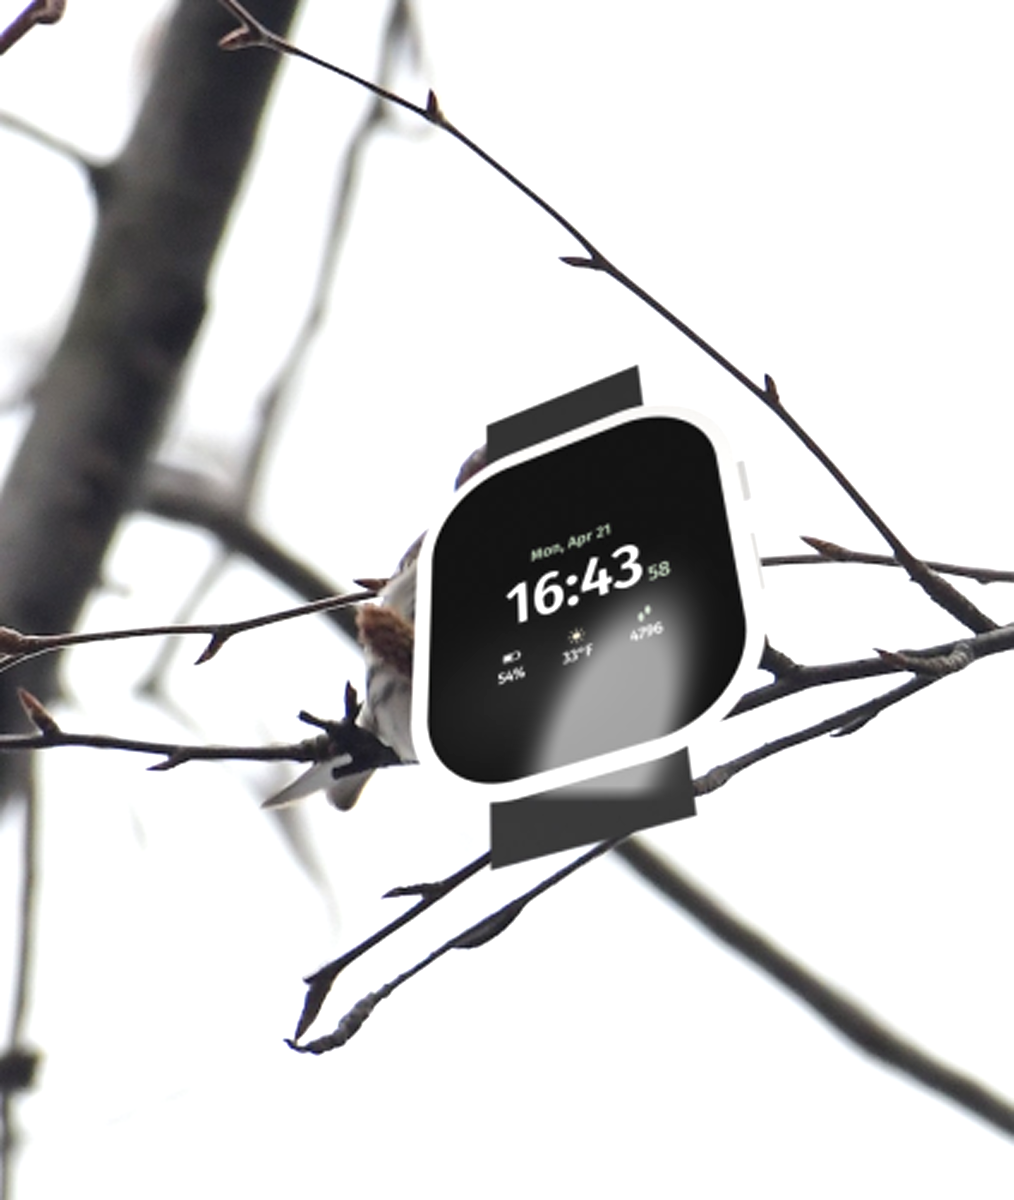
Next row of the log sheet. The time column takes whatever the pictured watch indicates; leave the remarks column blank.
16:43:58
